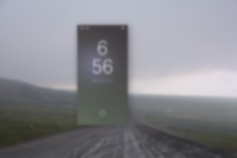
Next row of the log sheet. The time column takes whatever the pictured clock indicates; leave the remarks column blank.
6:56
